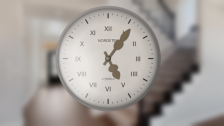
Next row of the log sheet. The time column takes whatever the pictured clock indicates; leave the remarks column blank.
5:06
